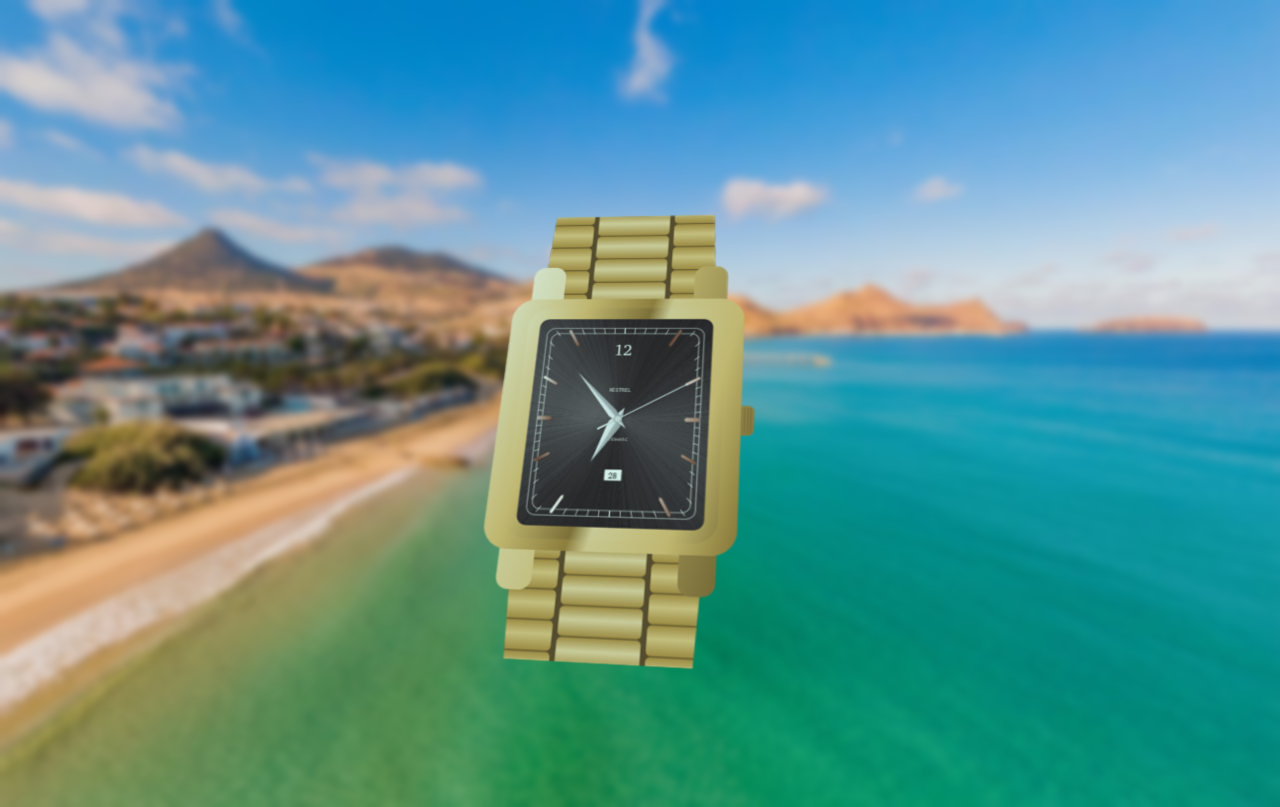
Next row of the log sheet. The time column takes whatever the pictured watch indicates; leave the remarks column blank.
6:53:10
